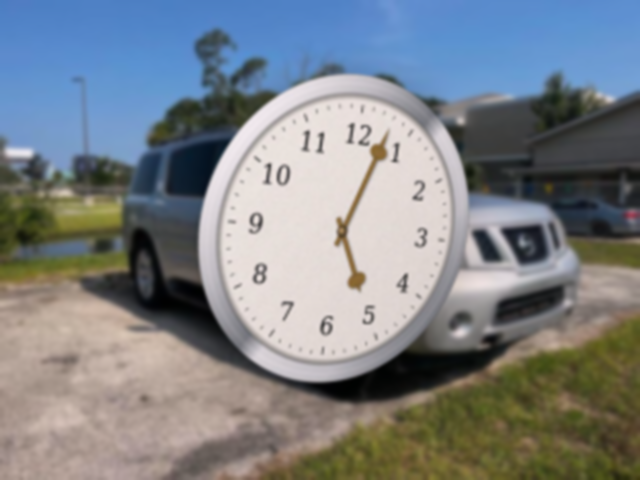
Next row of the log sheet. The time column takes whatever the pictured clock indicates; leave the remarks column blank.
5:03
